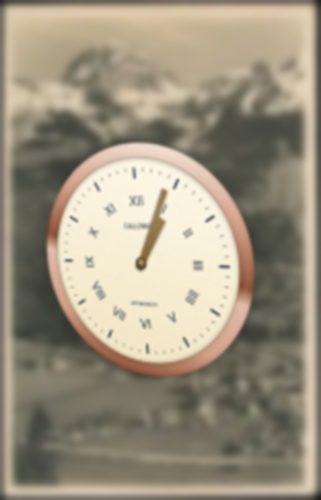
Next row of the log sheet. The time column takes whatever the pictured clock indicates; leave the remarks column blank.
1:04
